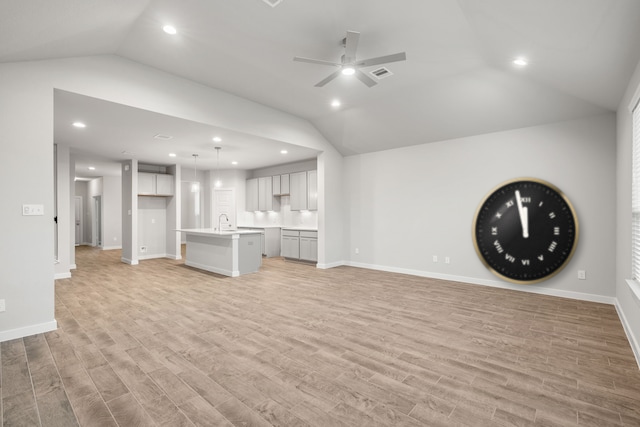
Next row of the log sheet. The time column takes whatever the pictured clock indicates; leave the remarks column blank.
11:58
